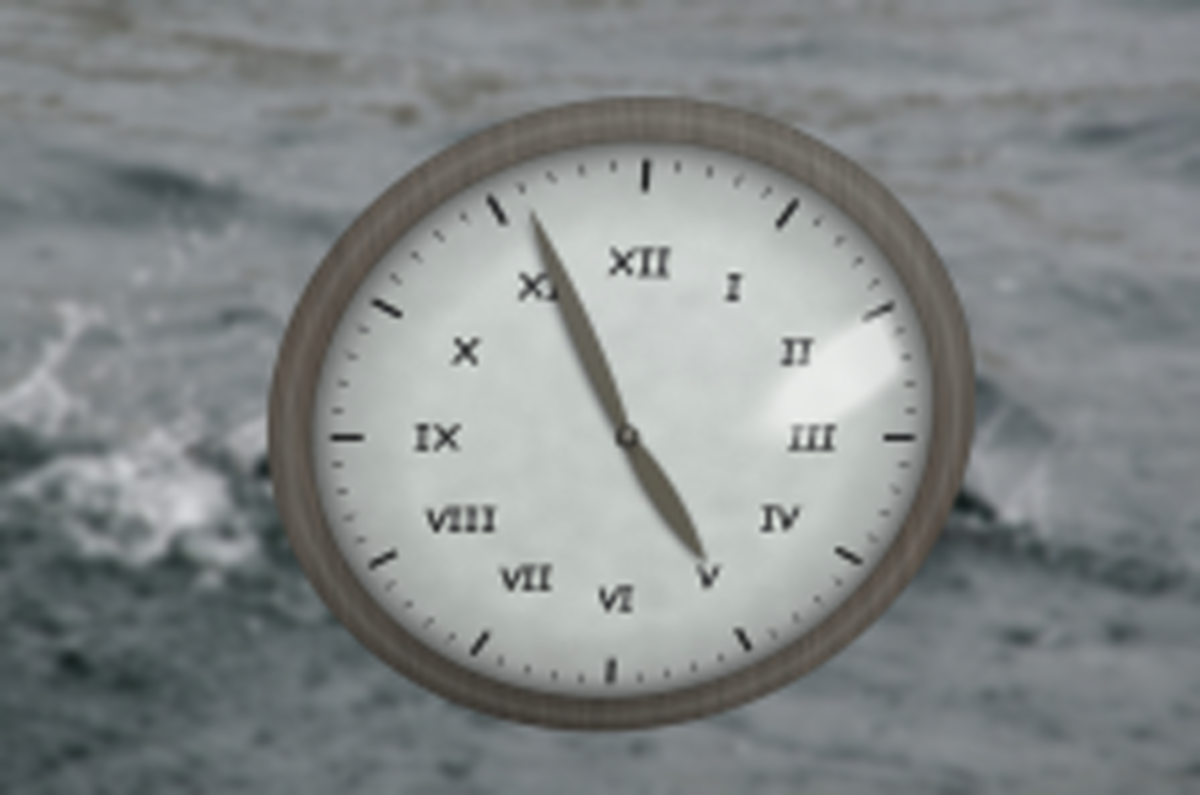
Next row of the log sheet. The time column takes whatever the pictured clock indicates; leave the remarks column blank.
4:56
